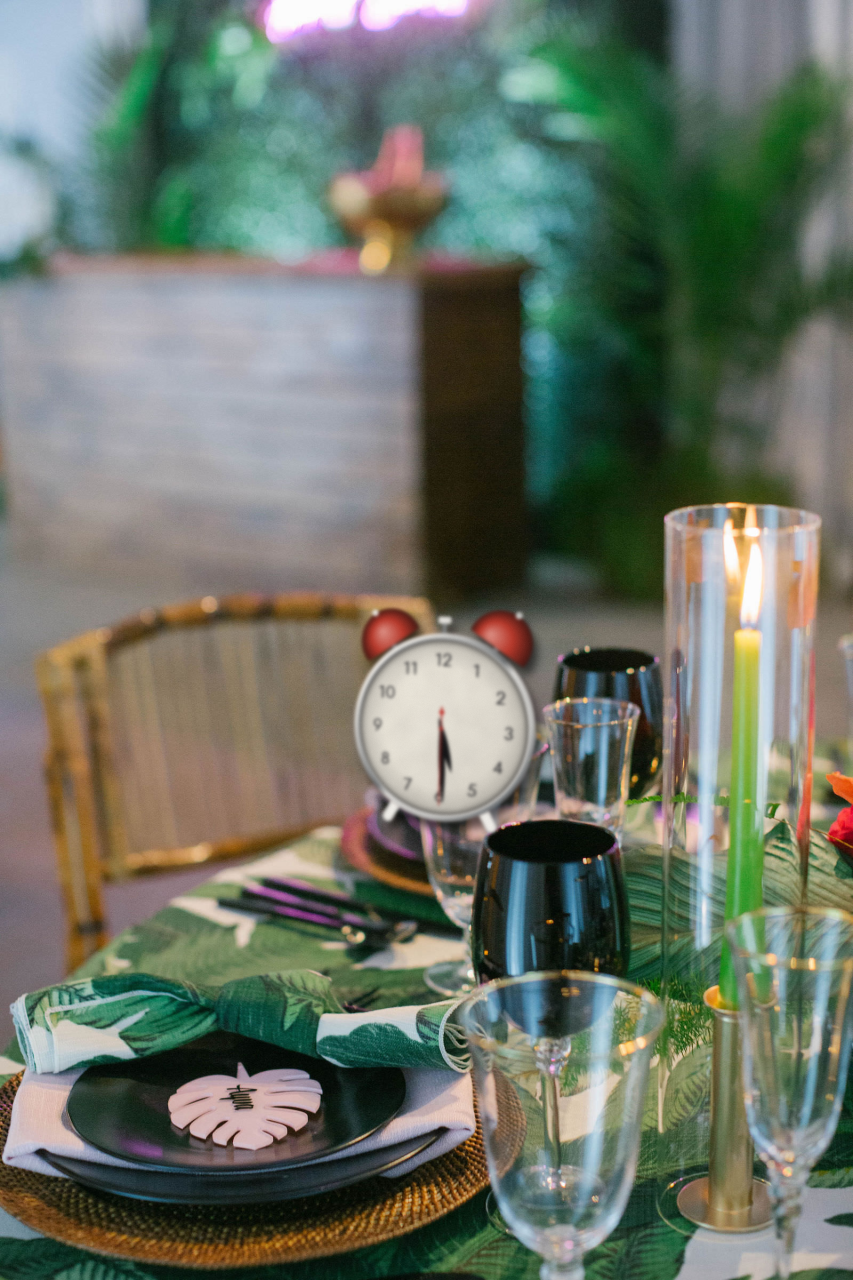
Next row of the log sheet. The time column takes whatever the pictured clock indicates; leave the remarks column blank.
5:29:30
